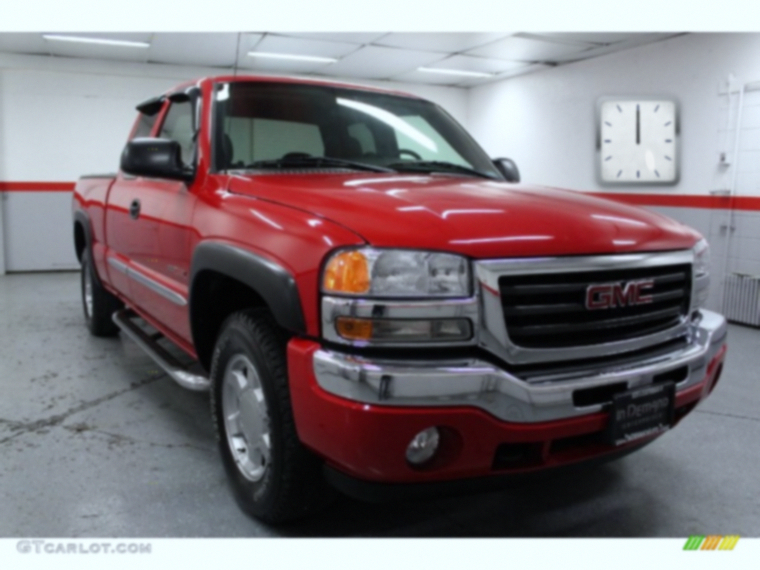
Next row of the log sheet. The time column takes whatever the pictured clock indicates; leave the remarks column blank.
12:00
